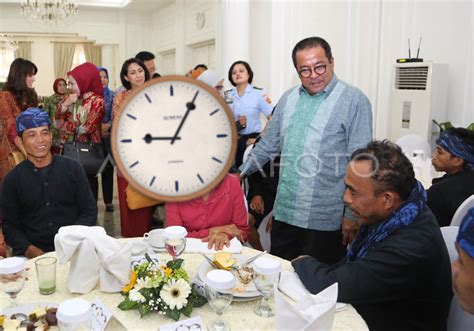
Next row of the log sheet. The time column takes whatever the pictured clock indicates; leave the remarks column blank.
9:05
